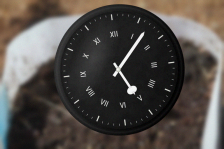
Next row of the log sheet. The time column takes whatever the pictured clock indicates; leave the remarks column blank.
5:07
